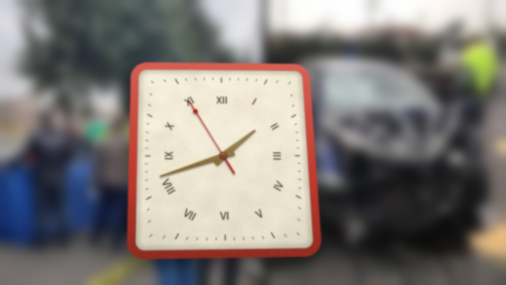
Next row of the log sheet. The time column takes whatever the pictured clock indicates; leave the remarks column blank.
1:41:55
